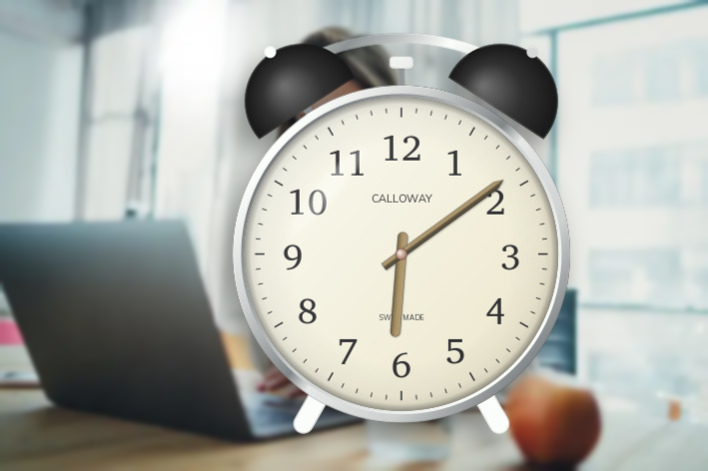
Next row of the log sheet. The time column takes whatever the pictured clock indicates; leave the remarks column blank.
6:09
